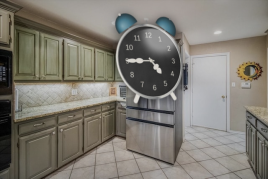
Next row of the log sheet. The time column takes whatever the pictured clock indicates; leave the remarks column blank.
4:45
